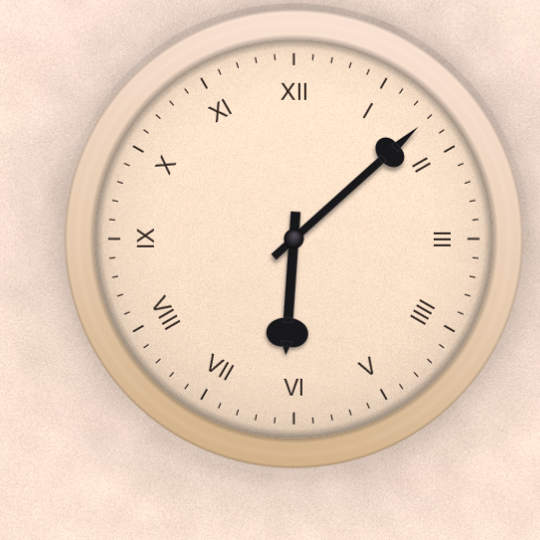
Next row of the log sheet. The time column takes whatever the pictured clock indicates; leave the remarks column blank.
6:08
